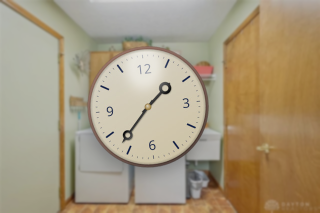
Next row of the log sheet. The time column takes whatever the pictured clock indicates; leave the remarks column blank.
1:37
